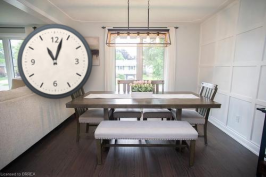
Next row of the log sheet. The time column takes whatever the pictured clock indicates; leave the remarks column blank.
11:03
